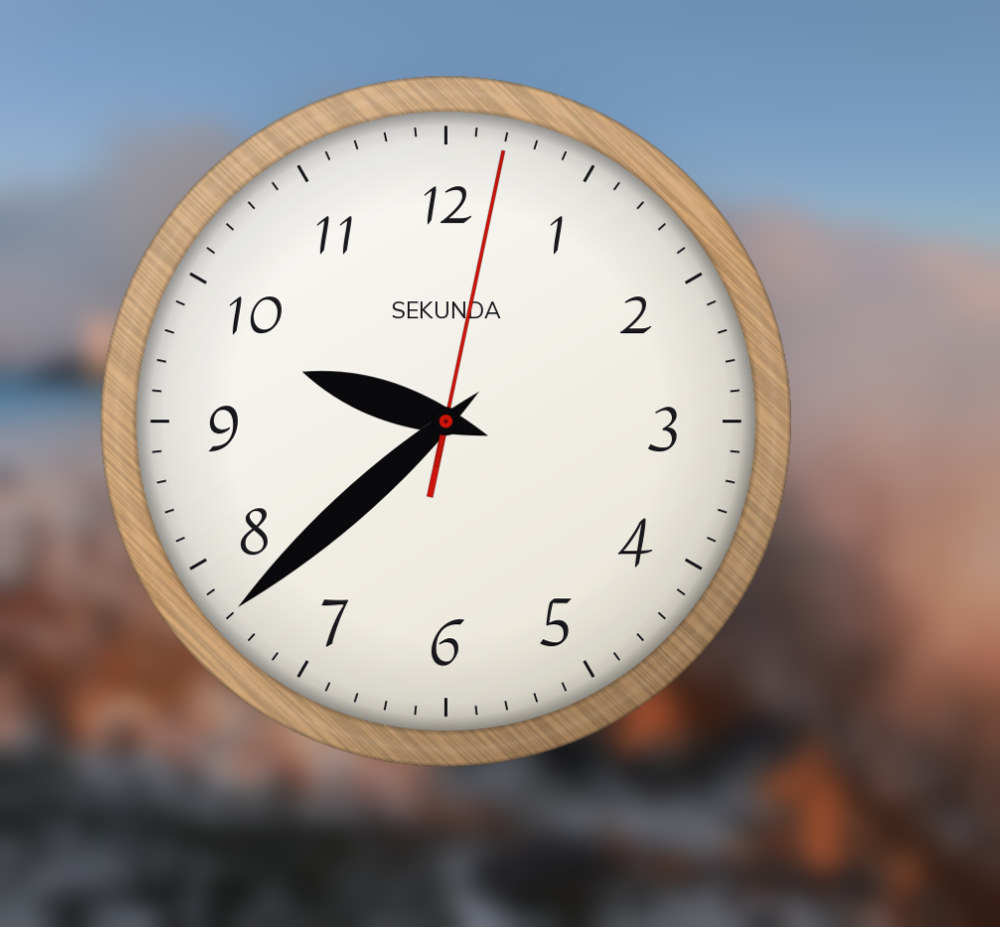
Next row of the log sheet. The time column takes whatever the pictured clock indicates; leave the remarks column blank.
9:38:02
